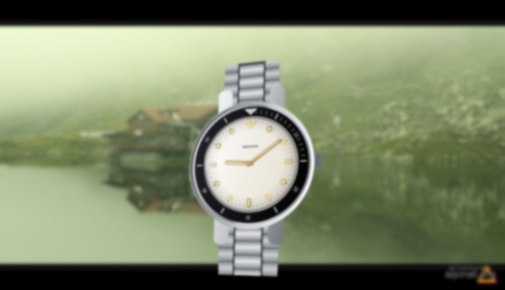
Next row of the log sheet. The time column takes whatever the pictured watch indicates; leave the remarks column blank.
9:09
